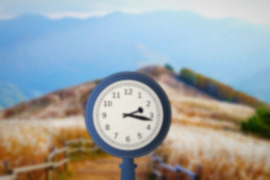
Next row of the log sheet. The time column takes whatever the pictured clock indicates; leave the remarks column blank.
2:17
